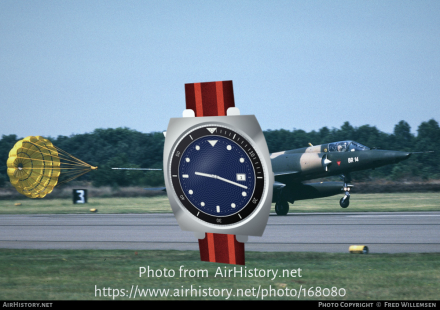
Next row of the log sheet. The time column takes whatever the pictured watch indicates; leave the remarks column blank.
9:18
